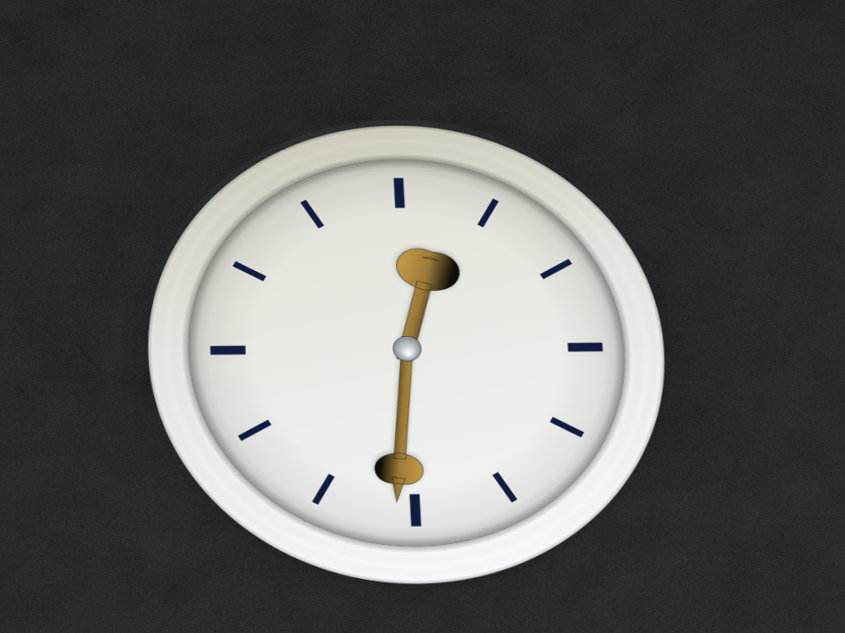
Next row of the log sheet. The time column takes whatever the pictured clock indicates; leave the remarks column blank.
12:31
